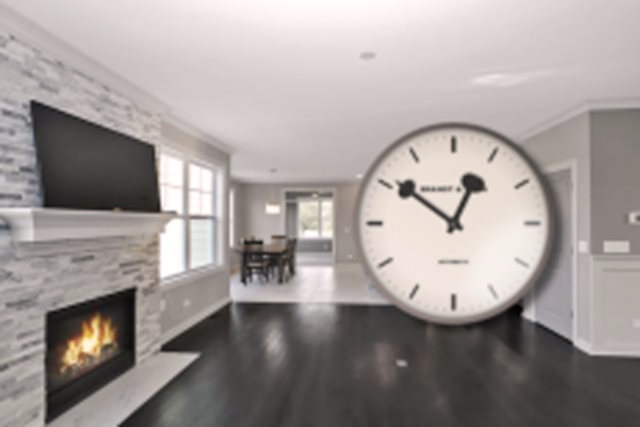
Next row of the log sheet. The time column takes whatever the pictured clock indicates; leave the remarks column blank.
12:51
